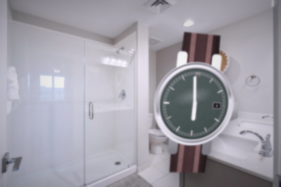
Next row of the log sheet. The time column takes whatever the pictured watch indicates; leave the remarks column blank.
5:59
